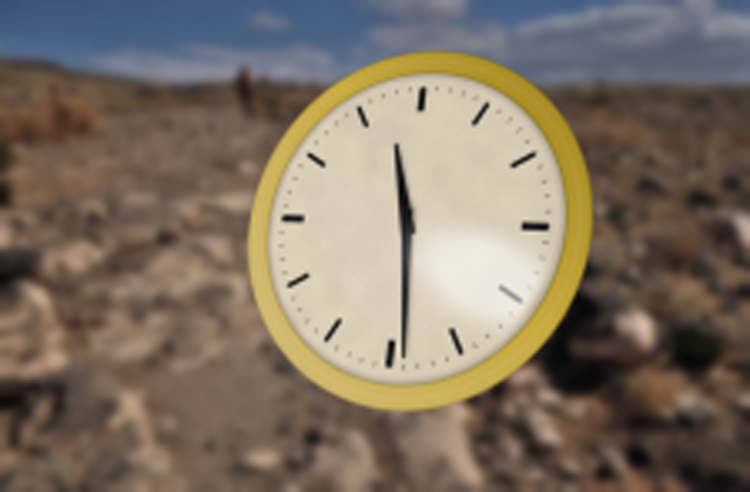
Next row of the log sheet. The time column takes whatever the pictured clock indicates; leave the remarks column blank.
11:29
